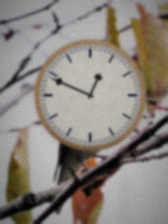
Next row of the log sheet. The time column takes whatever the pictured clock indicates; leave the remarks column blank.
12:49
